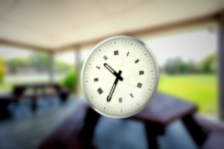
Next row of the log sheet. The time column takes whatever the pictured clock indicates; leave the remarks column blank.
10:35
